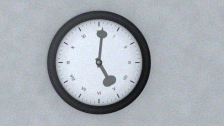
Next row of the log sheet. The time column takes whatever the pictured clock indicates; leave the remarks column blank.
5:01
